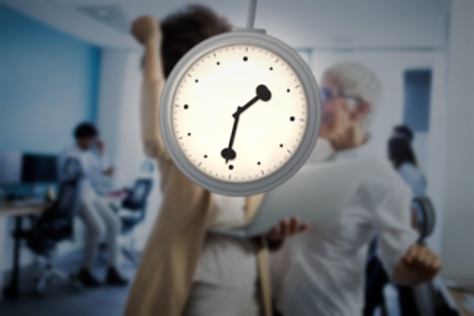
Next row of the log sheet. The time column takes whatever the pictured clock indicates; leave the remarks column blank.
1:31
